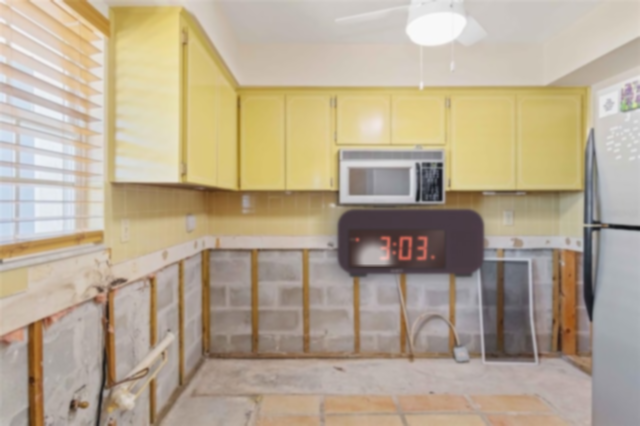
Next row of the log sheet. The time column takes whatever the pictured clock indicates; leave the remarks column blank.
3:03
